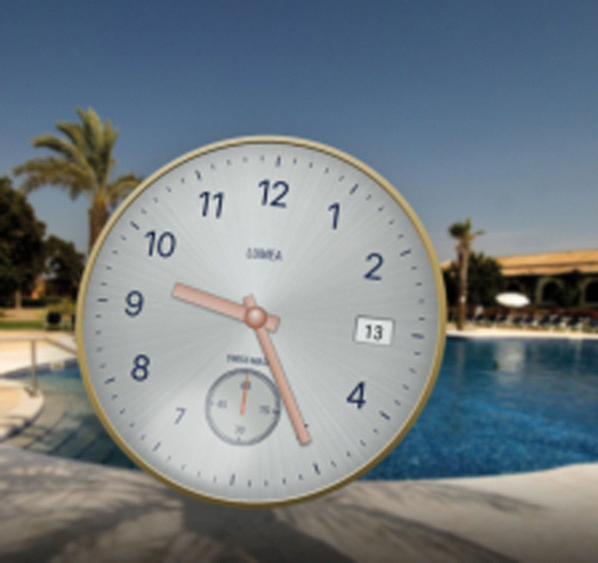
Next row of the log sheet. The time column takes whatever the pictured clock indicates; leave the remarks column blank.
9:25
